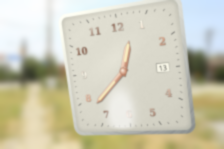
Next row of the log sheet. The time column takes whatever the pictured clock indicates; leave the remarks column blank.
12:38
